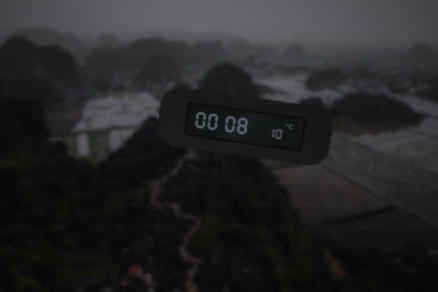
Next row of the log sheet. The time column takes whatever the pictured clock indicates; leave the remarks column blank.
0:08
